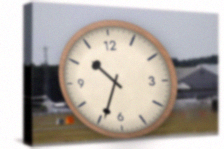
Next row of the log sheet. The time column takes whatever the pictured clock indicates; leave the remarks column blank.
10:34
